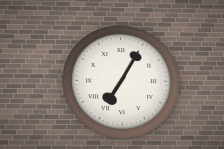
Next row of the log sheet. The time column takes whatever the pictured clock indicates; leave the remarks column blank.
7:05
